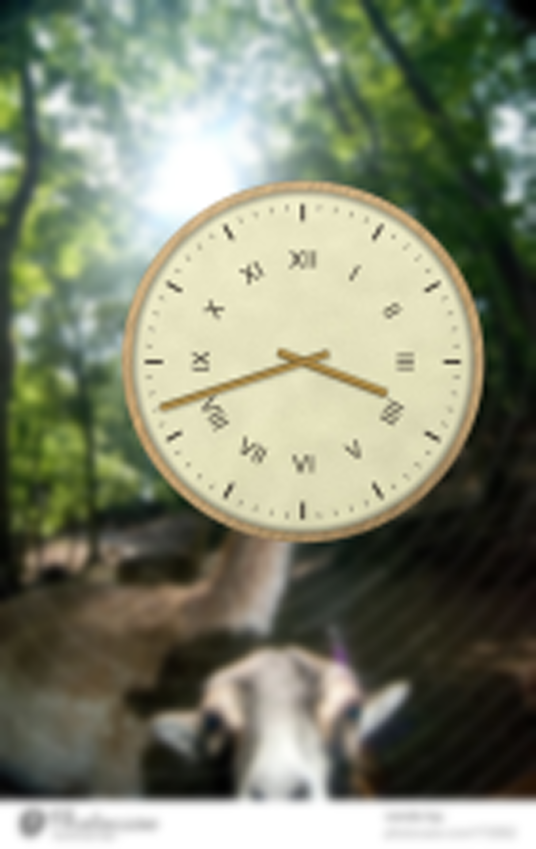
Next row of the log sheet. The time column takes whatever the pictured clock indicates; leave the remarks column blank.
3:42
